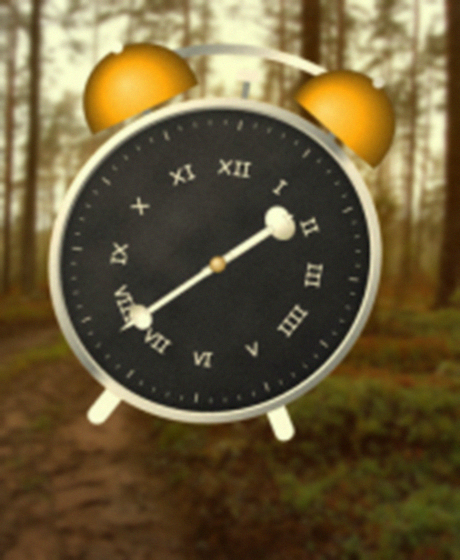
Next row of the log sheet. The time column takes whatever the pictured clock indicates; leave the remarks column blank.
1:38
